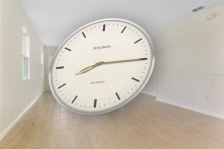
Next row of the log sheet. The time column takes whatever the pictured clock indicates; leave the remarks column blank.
8:15
